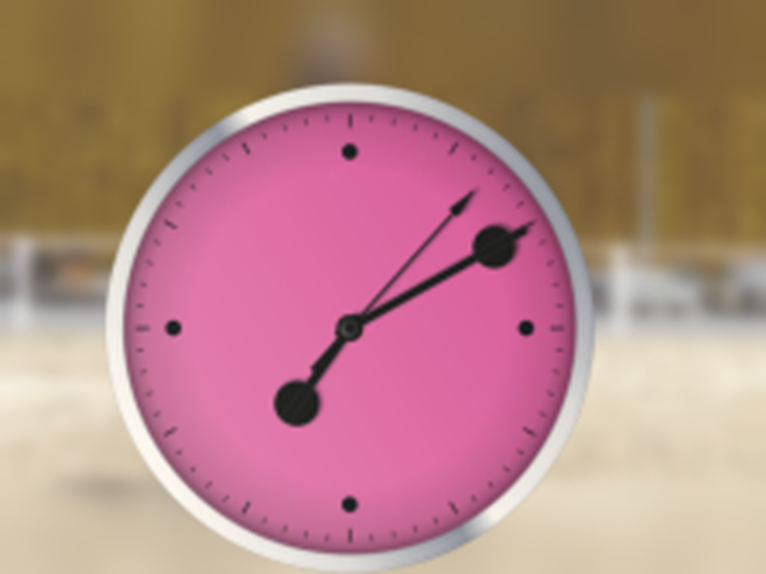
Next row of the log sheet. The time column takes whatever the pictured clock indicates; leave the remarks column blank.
7:10:07
